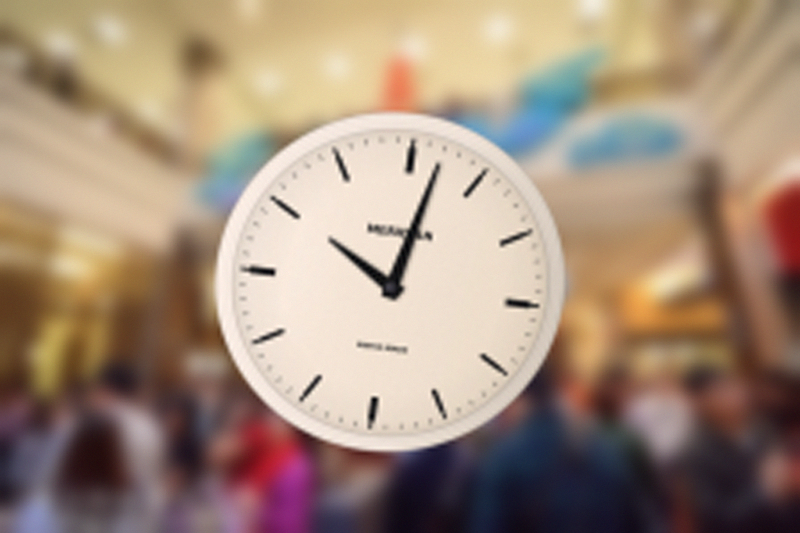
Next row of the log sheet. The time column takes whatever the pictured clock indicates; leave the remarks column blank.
10:02
